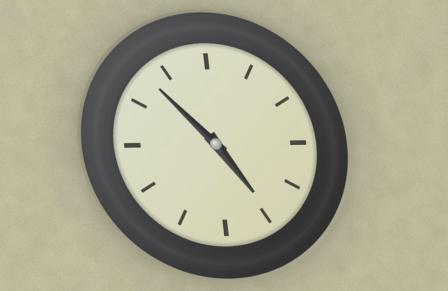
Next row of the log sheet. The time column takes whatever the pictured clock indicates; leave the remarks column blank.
4:53
